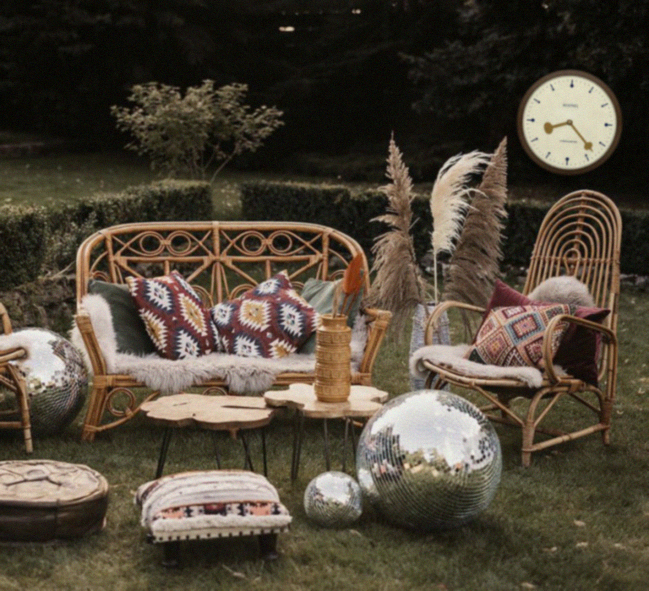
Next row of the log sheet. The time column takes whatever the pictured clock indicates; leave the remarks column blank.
8:23
